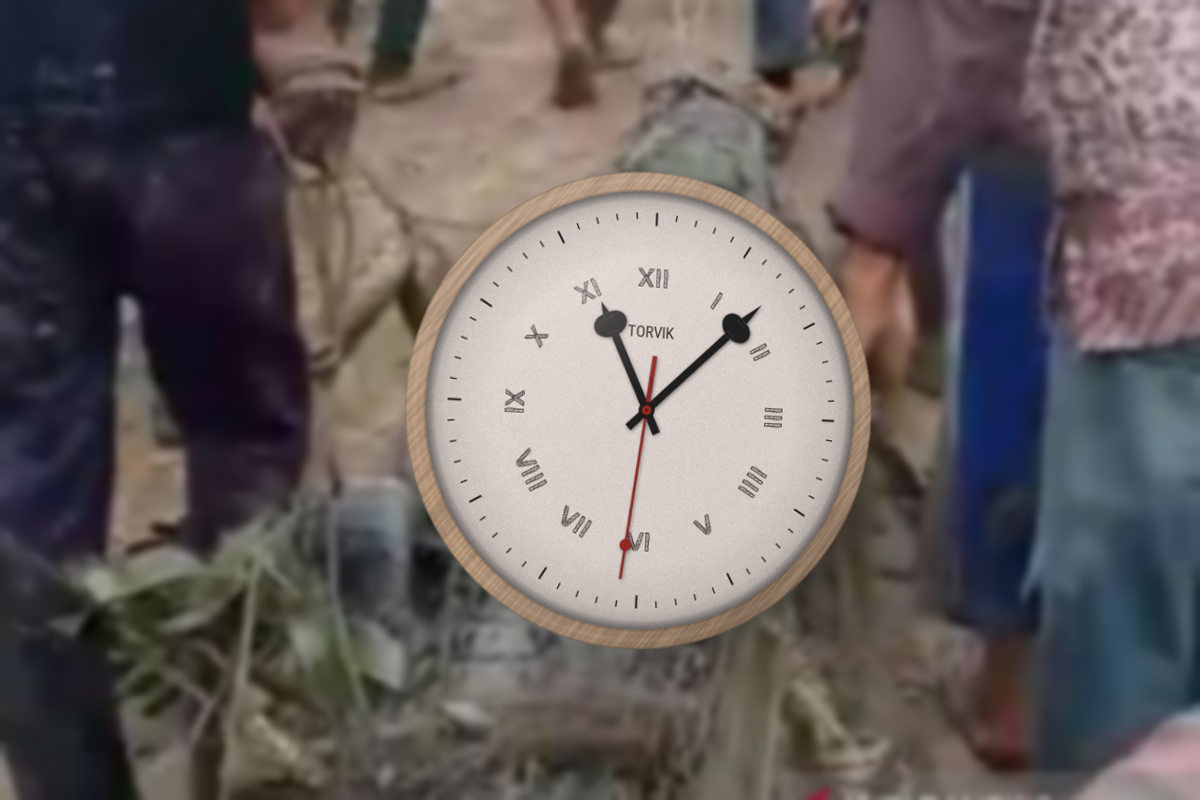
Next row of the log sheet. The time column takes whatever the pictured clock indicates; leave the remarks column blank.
11:07:31
